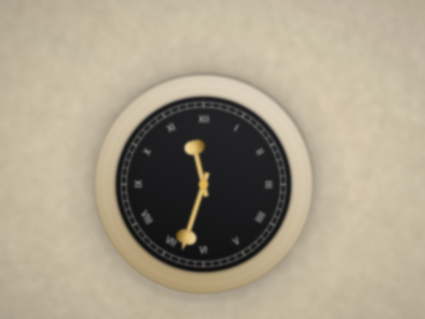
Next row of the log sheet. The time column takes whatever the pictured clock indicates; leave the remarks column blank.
11:33
